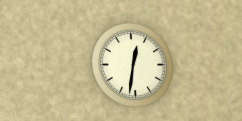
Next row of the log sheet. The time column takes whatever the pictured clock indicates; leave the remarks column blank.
12:32
